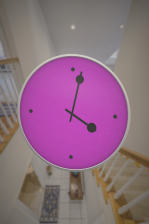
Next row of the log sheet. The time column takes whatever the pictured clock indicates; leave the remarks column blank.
4:02
